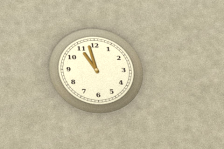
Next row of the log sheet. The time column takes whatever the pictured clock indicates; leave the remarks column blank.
10:58
